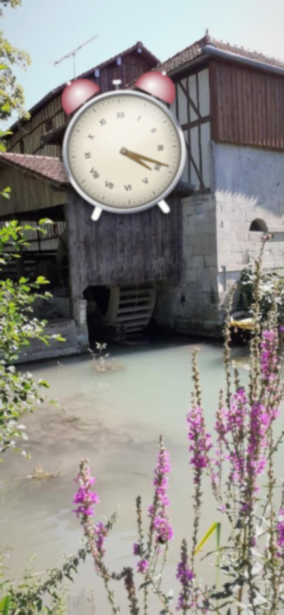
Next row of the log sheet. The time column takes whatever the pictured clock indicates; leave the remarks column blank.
4:19
